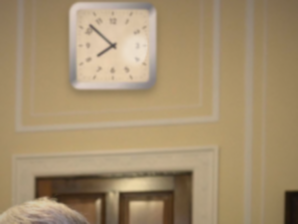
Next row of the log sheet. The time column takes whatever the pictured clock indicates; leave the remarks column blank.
7:52
